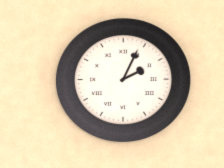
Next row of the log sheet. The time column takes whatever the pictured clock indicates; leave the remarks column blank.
2:04
